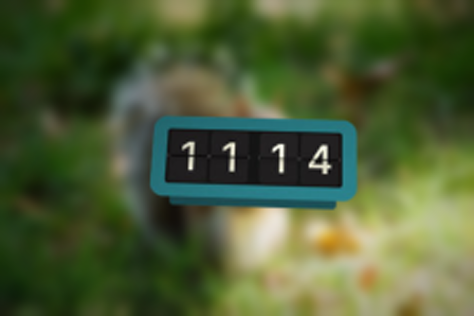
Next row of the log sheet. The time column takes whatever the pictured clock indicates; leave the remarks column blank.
11:14
